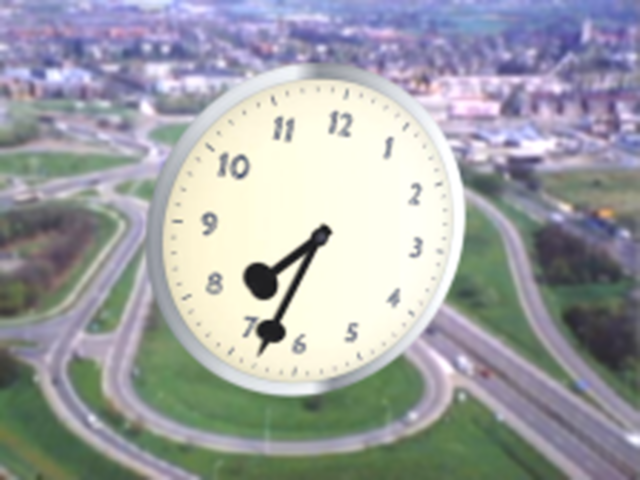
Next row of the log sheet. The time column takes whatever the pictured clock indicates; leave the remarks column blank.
7:33
